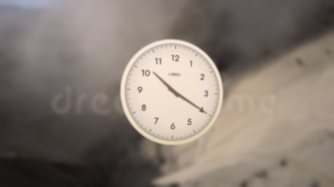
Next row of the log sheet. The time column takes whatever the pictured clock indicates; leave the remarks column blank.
10:20
